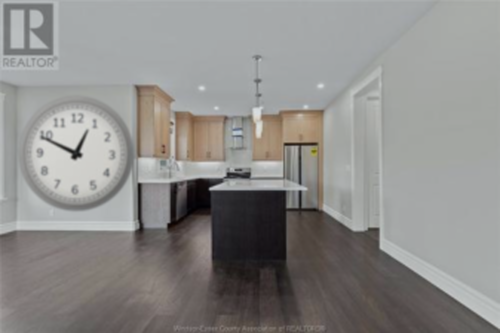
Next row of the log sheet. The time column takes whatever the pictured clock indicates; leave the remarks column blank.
12:49
